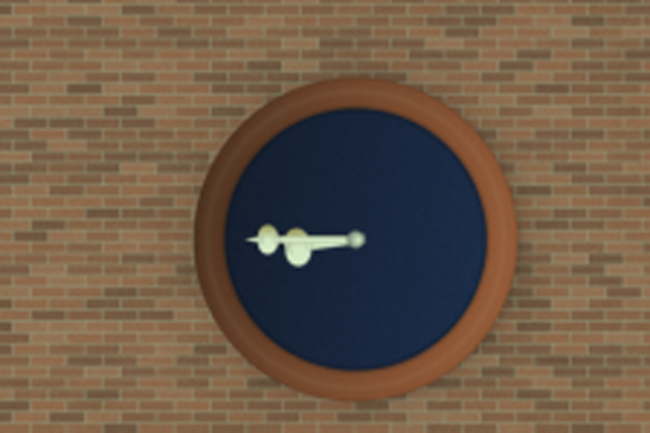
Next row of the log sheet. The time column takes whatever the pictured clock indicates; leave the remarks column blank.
8:45
